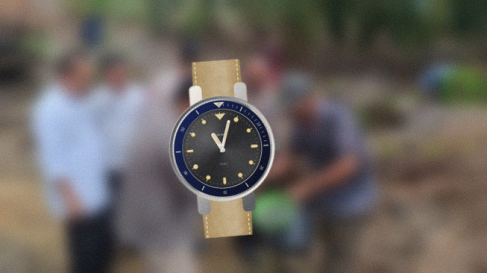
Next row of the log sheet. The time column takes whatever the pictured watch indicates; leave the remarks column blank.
11:03
